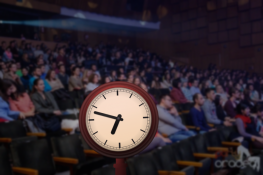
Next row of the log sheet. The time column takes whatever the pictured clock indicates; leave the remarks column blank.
6:48
